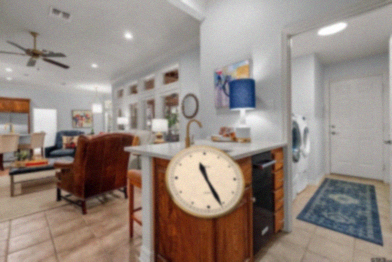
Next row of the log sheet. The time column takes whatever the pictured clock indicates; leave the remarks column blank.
11:26
